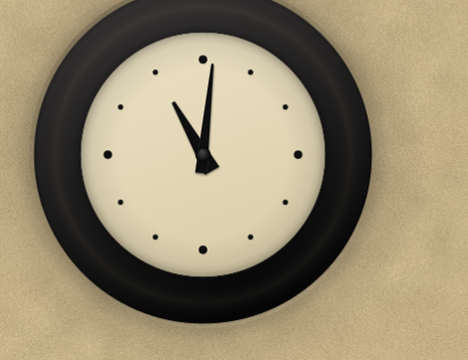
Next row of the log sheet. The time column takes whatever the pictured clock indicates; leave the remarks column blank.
11:01
